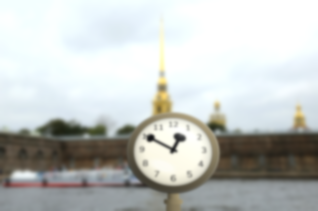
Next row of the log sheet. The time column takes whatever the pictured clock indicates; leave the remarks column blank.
12:50
